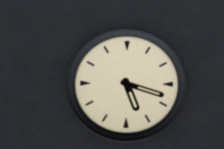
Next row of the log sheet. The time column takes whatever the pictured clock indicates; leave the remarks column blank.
5:18
